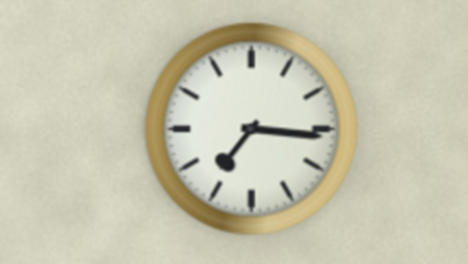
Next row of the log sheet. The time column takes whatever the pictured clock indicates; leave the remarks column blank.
7:16
